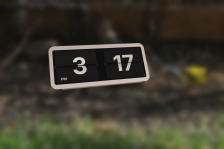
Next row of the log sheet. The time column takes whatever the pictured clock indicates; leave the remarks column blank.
3:17
